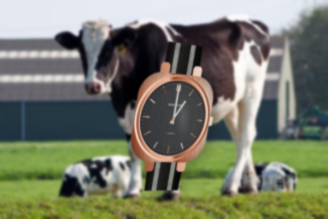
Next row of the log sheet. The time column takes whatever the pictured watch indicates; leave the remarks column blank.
1:00
